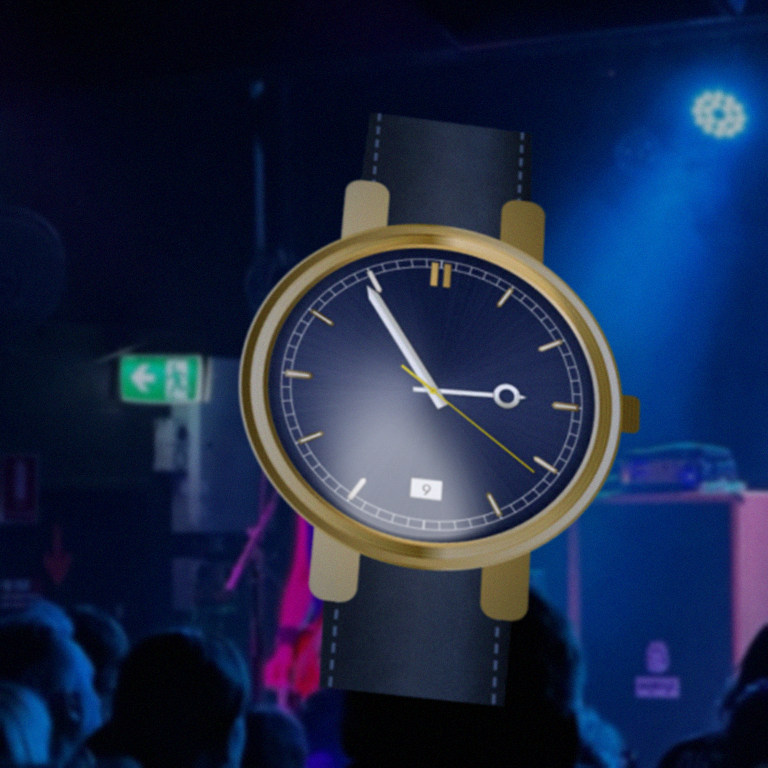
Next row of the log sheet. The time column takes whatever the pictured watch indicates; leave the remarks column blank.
2:54:21
